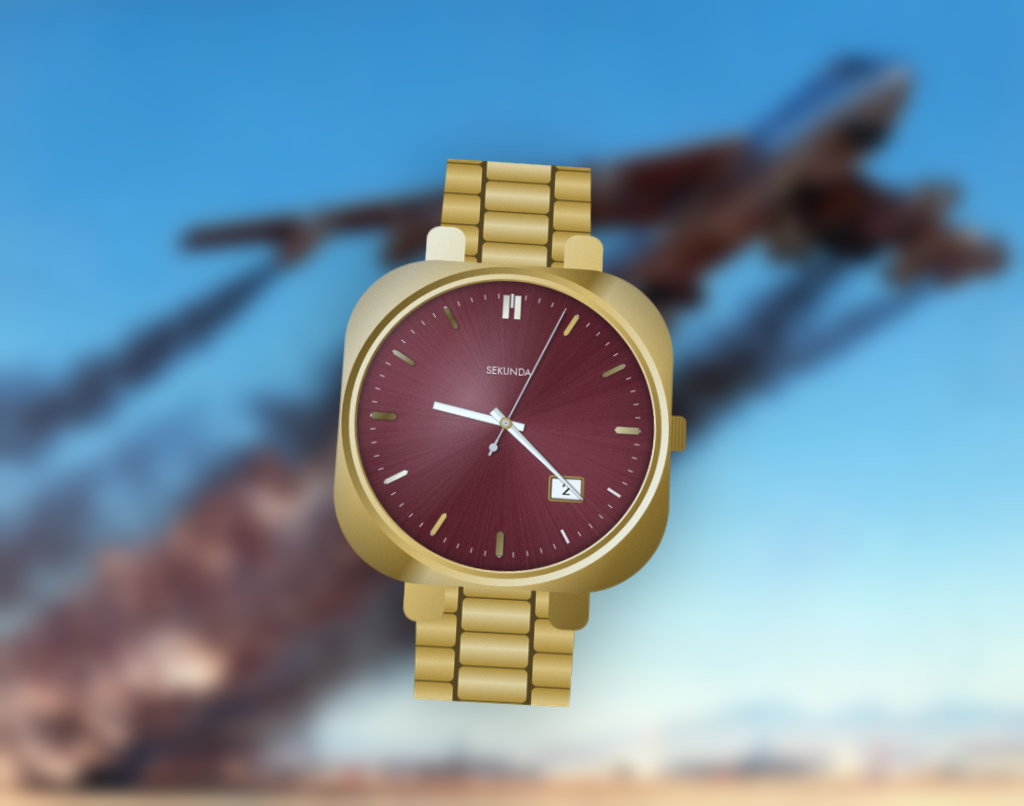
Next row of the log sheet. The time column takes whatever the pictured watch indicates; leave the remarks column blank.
9:22:04
